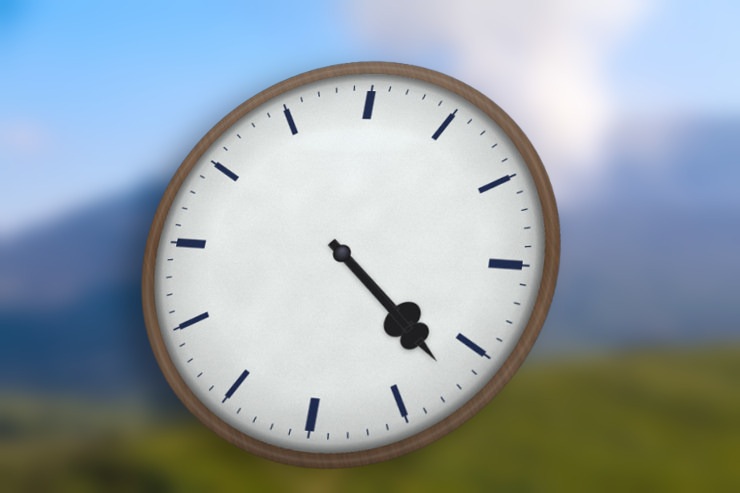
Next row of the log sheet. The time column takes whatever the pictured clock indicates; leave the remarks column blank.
4:22
